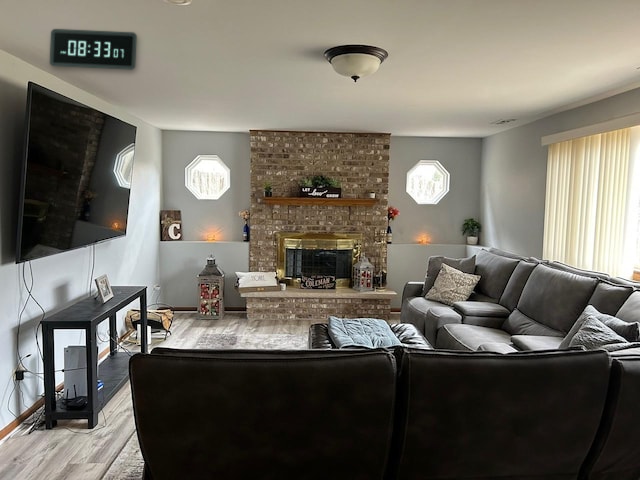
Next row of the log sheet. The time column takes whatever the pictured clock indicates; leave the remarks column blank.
8:33
